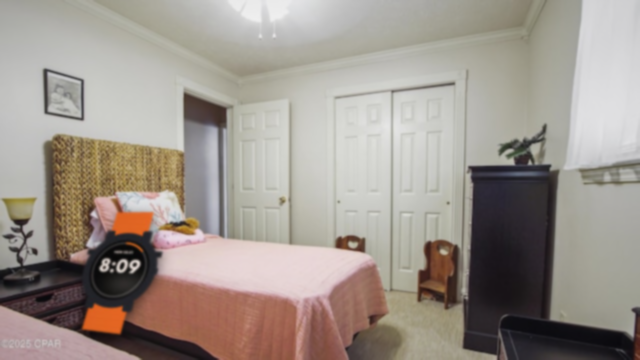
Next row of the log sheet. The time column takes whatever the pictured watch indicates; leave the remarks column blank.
8:09
